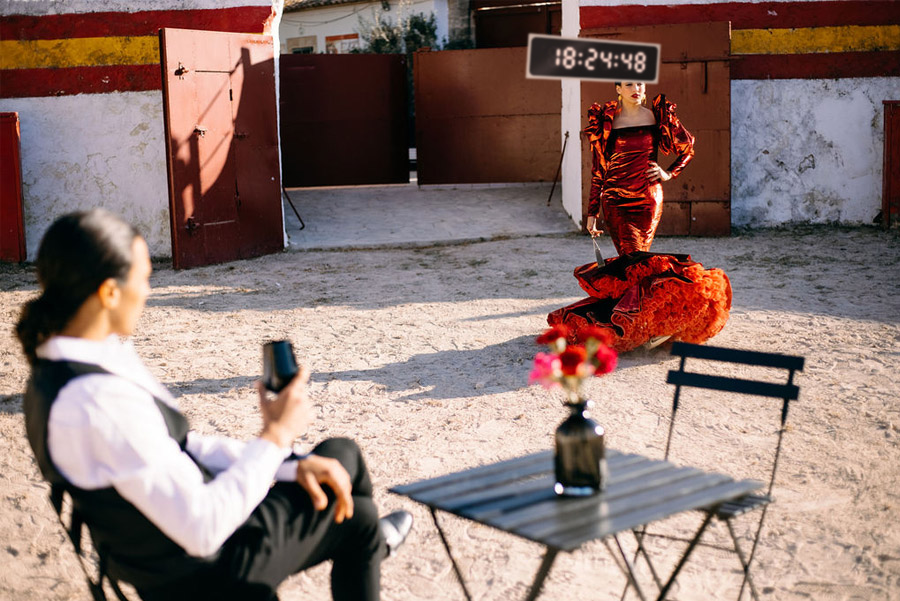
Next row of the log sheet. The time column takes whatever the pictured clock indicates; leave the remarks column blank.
18:24:48
